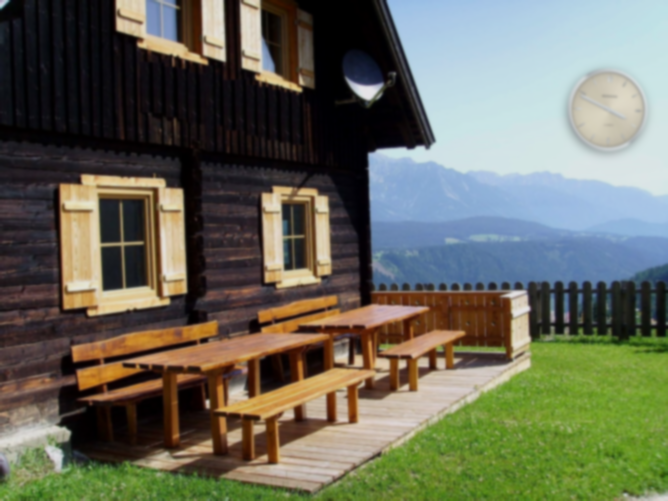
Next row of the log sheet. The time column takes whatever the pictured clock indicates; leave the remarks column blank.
3:49
